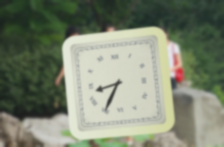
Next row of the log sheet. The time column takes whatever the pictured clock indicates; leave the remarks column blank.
8:35
